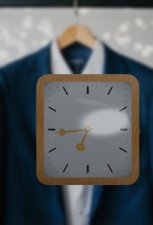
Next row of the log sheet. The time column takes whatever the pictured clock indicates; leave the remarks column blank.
6:44
